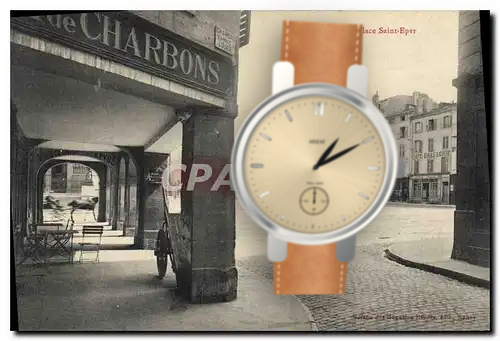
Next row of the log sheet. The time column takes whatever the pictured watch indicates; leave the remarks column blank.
1:10
